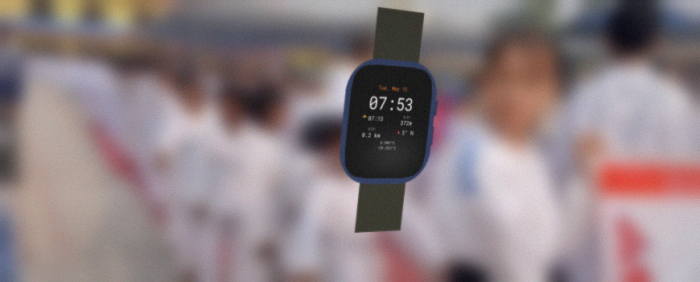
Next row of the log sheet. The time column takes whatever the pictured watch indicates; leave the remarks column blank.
7:53
